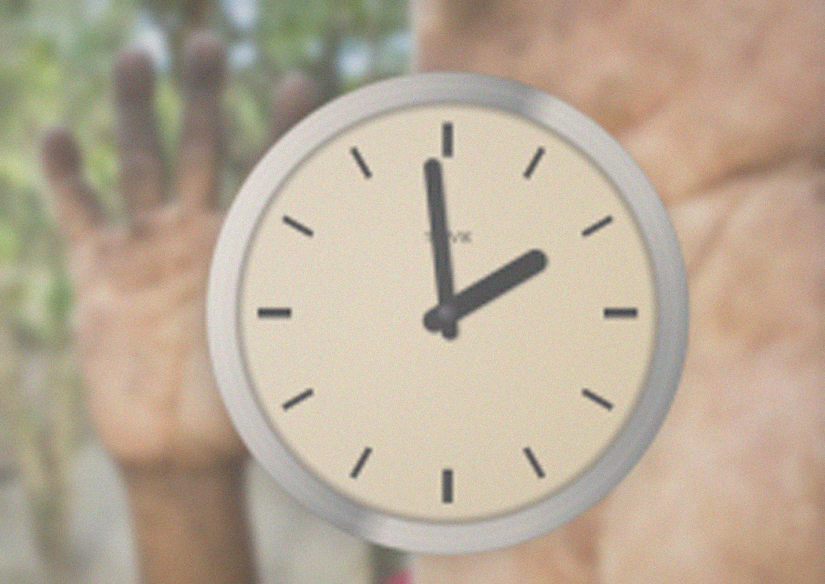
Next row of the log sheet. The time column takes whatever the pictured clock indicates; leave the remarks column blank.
1:59
